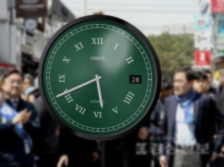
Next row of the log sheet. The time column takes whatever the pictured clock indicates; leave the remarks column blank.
5:41
